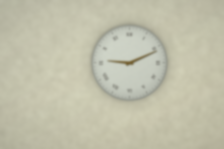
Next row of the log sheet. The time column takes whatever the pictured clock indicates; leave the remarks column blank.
9:11
